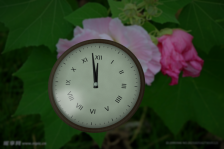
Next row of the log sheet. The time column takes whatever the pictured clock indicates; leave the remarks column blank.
11:58
